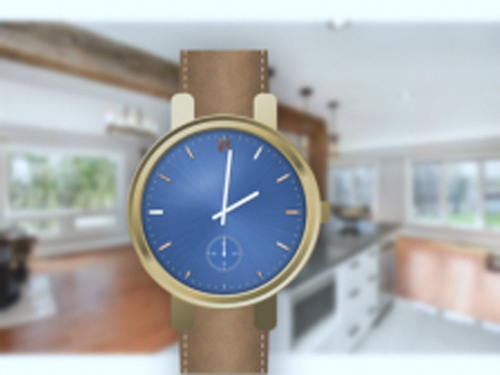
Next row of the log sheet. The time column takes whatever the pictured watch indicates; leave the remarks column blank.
2:01
